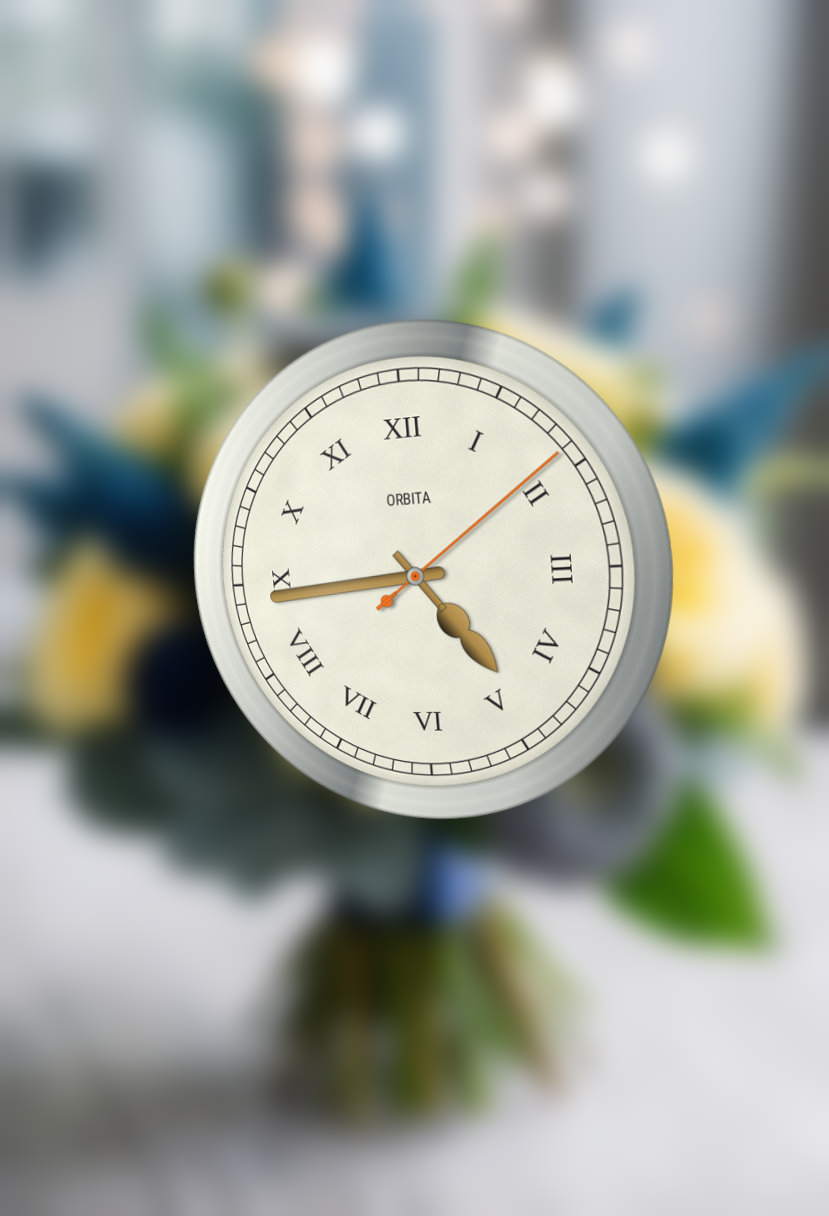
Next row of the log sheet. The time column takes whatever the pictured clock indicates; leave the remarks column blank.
4:44:09
